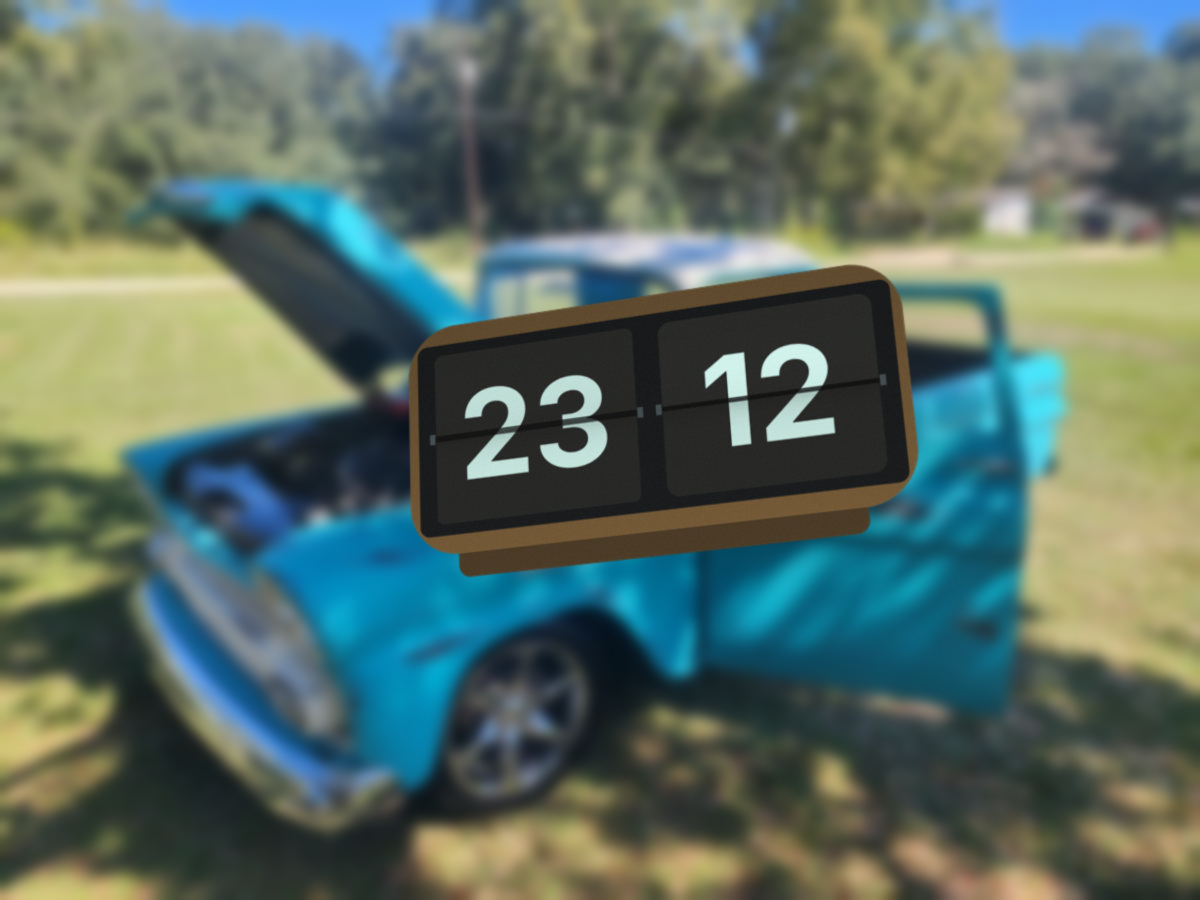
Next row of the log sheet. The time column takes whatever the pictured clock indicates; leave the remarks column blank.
23:12
